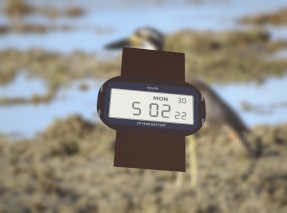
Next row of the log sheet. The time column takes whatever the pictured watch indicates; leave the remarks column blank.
5:02:22
